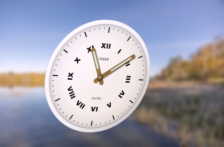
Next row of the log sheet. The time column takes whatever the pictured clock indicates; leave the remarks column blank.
11:09
